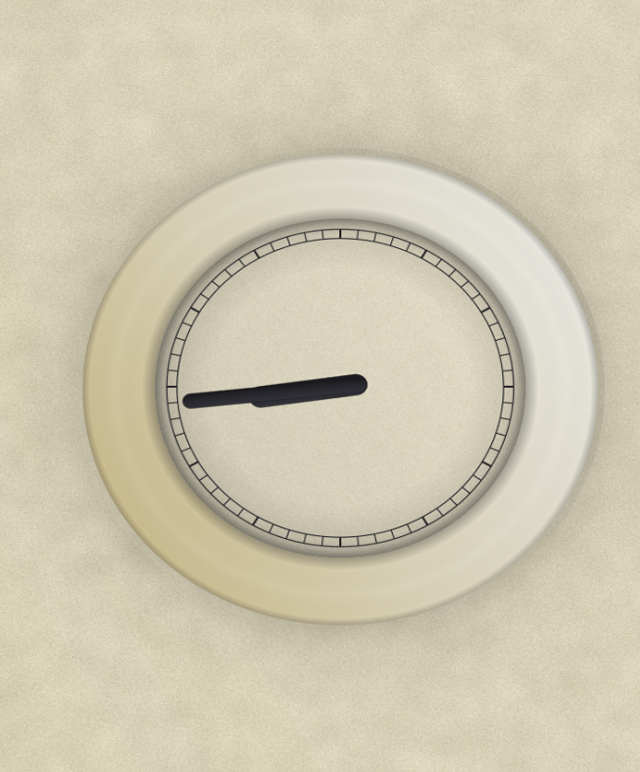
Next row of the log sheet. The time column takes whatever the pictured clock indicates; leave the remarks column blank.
8:44
